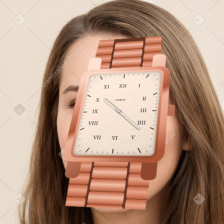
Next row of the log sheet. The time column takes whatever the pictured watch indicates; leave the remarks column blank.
10:22
